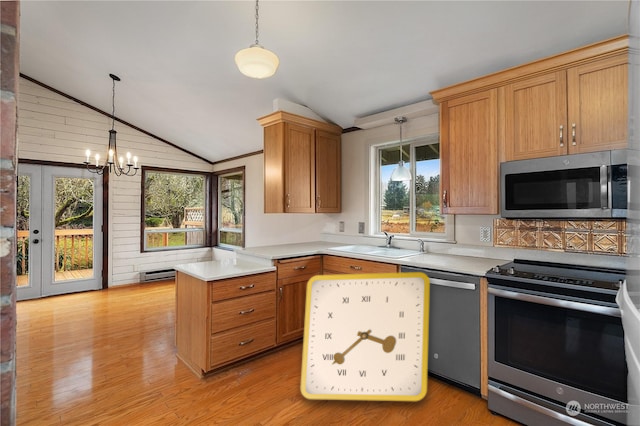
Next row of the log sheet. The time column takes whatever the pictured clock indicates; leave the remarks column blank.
3:38
